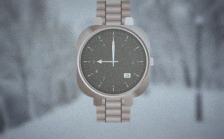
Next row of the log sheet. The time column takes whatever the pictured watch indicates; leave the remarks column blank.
9:00
